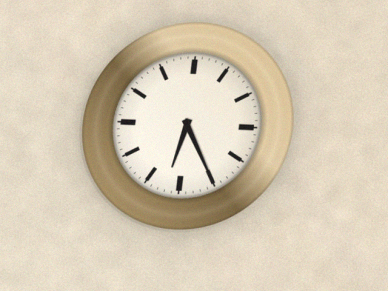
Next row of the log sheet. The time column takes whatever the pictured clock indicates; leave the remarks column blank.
6:25
